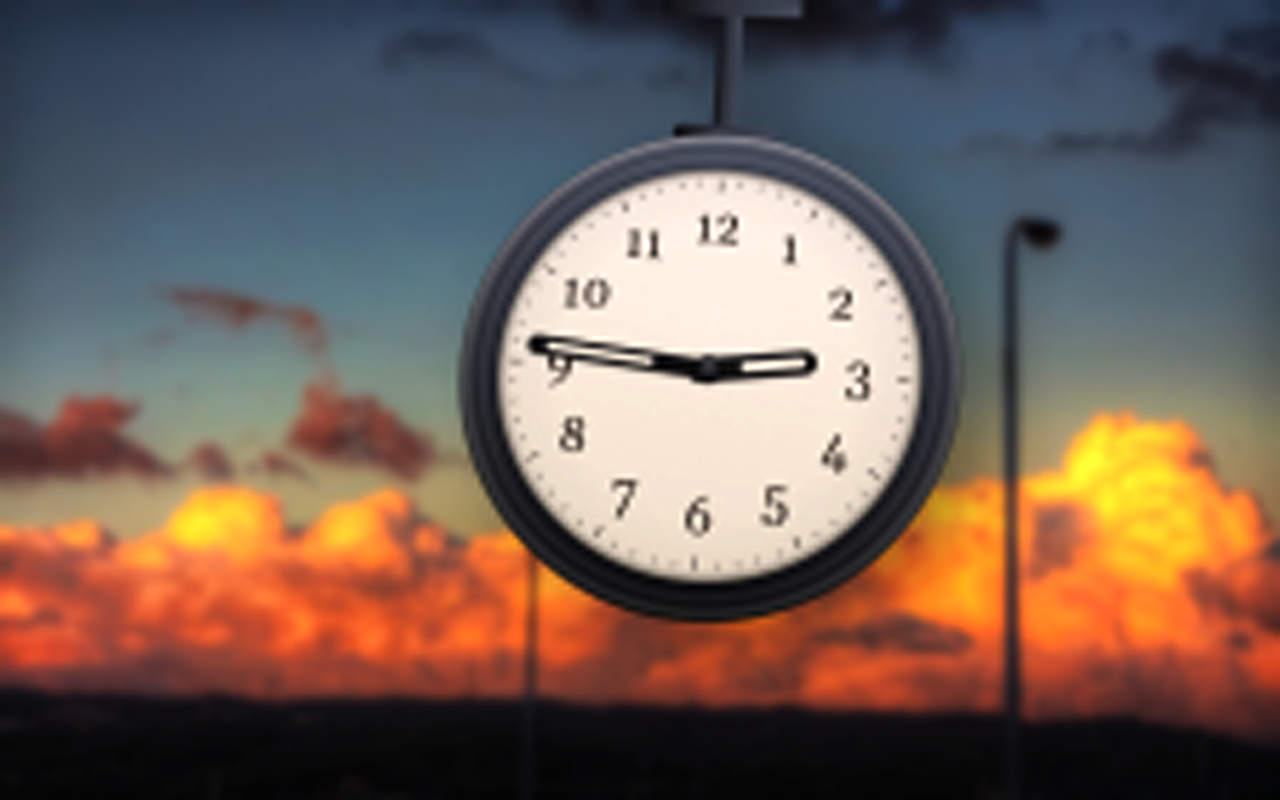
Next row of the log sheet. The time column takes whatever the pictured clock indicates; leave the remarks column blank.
2:46
